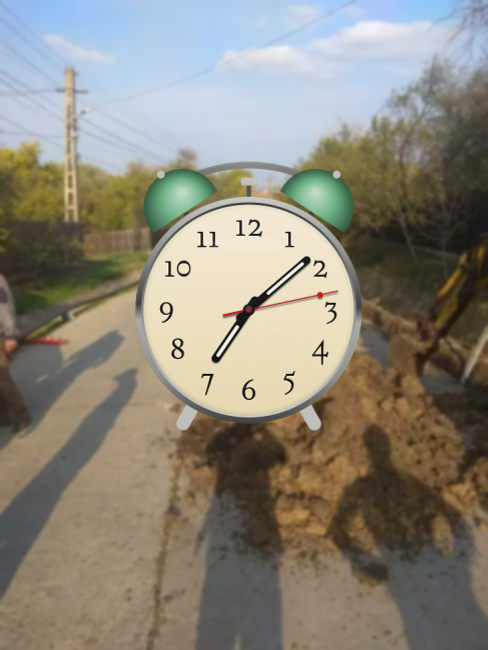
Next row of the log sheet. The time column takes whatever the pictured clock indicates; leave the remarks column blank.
7:08:13
